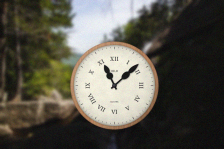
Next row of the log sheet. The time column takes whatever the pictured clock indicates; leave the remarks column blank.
11:08
